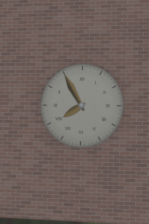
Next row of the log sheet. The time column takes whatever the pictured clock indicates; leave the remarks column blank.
7:55
